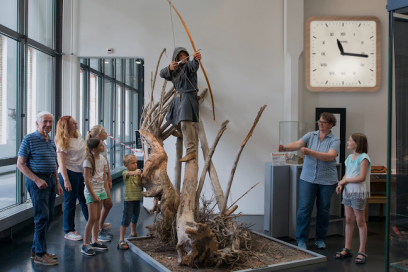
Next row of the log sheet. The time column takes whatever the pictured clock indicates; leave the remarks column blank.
11:16
